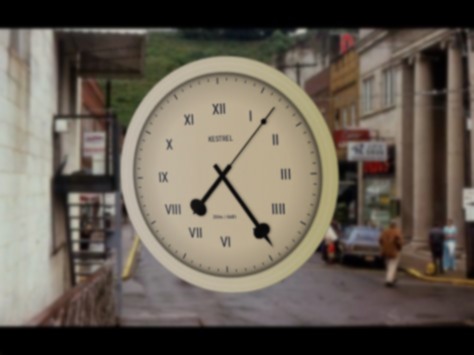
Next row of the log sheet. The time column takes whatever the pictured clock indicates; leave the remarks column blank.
7:24:07
